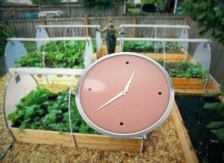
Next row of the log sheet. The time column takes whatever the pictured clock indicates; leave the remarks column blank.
12:38
